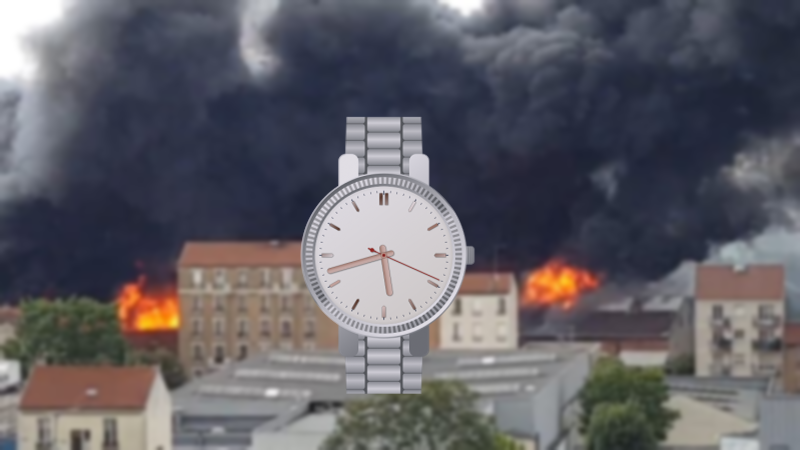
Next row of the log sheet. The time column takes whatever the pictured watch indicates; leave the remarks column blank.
5:42:19
